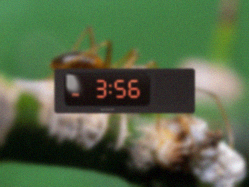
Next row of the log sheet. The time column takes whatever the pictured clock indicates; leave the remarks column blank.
3:56
